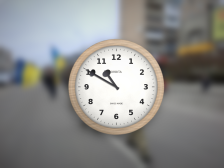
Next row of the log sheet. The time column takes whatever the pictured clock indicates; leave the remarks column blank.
10:50
